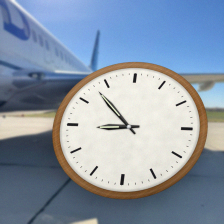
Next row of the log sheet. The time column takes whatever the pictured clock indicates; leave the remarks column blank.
8:53
